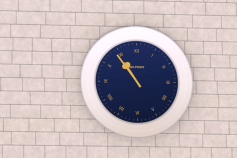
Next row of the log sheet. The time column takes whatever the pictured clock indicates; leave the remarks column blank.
10:54
